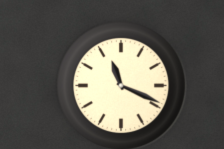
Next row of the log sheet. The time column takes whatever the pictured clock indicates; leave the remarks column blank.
11:19
